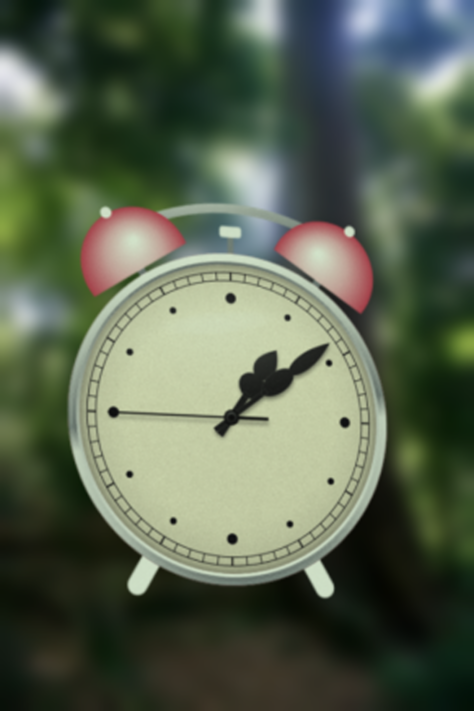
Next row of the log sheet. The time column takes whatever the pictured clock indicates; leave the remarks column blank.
1:08:45
